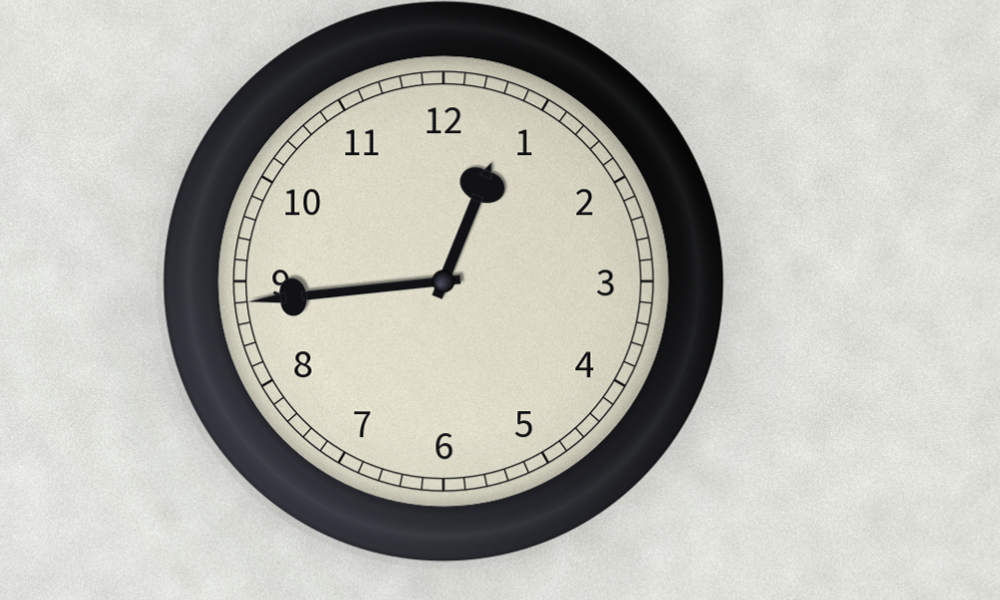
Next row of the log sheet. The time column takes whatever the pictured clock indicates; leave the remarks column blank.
12:44
